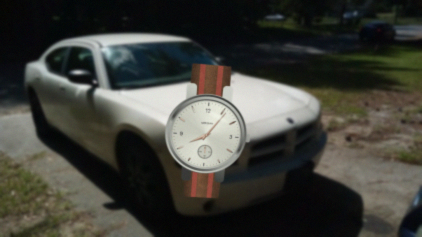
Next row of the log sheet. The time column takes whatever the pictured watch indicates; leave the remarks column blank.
8:06
